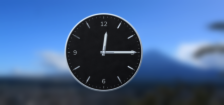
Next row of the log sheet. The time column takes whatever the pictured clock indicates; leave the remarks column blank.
12:15
